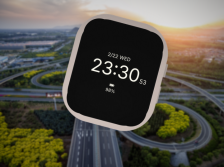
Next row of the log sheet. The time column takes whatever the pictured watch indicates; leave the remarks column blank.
23:30
